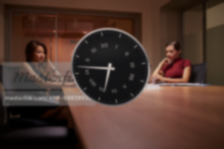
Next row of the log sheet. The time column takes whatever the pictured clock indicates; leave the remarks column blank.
6:47
